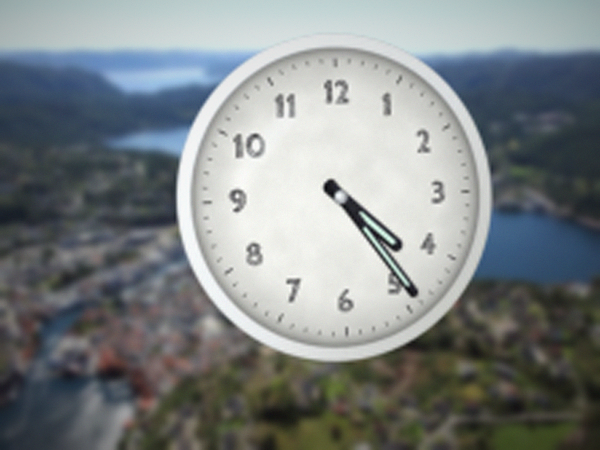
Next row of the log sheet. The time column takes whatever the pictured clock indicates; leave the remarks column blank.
4:24
